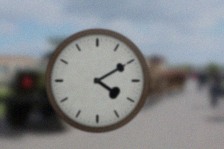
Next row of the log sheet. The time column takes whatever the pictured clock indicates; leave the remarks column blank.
4:10
